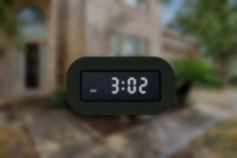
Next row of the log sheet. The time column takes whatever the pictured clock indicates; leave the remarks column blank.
3:02
